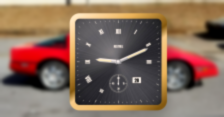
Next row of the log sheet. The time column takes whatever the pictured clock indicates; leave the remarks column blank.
9:11
